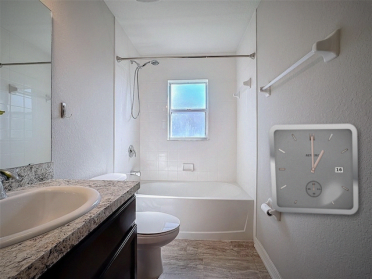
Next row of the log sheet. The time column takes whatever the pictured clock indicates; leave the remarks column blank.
1:00
